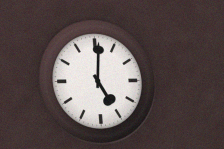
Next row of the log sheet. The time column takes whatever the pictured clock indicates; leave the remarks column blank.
5:01
